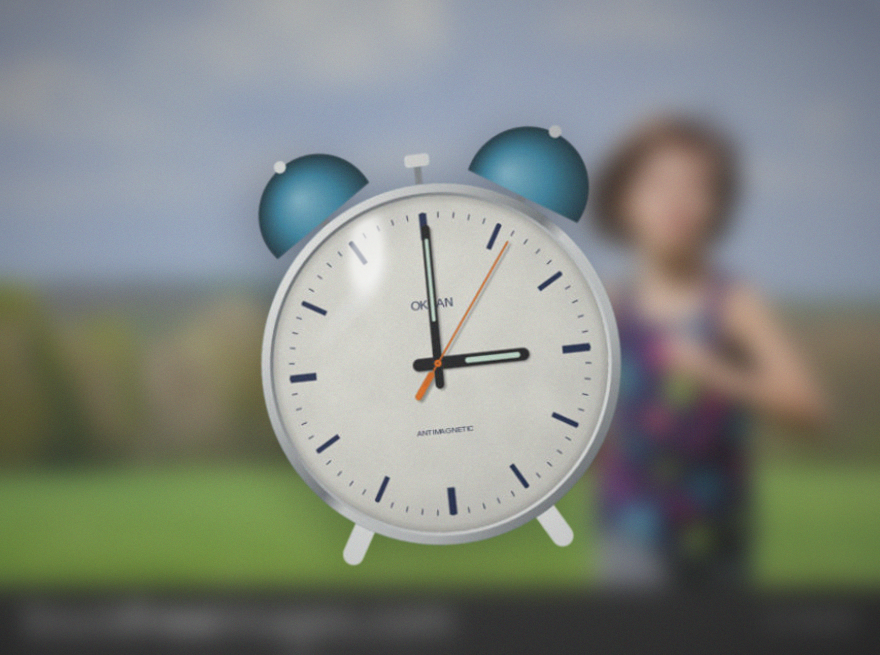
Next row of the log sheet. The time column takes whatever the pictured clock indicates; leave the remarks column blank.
3:00:06
